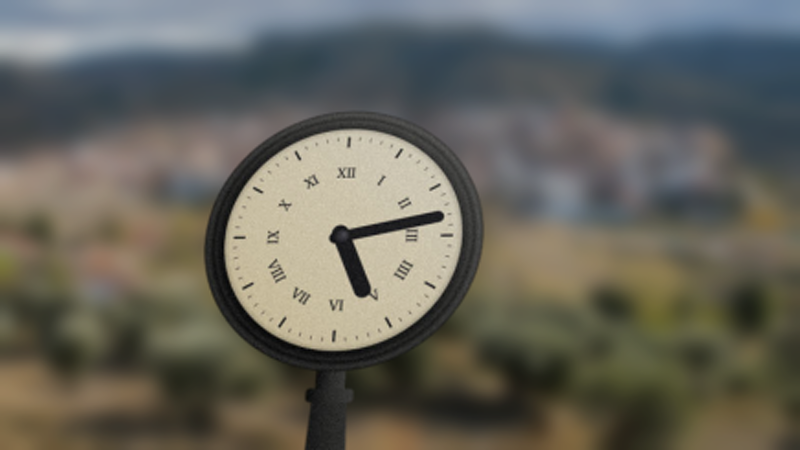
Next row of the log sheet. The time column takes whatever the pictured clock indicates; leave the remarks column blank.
5:13
